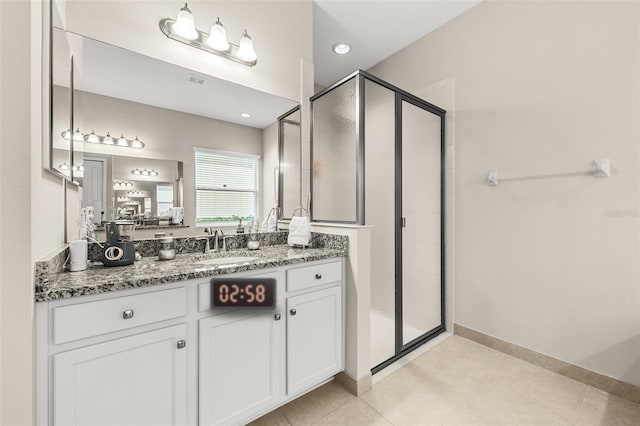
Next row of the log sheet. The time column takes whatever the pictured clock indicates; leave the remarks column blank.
2:58
